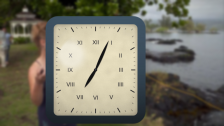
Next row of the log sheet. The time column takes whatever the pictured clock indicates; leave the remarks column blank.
7:04
